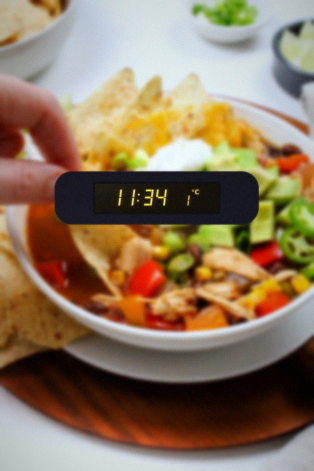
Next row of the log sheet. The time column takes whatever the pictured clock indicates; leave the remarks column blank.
11:34
